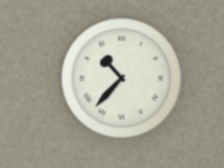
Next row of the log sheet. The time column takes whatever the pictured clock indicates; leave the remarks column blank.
10:37
